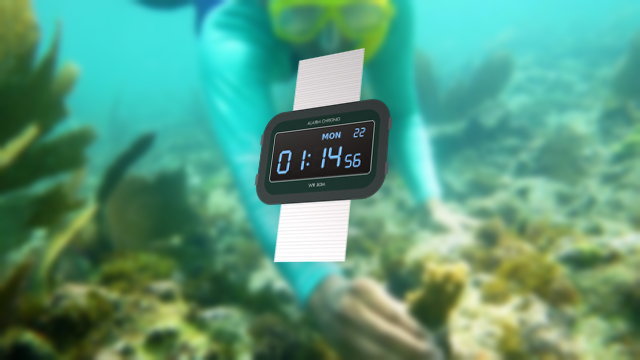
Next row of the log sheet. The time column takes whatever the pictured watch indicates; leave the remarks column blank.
1:14:56
